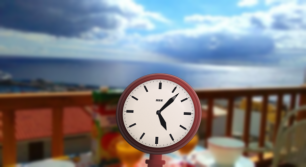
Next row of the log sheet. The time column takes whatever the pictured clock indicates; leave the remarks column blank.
5:07
